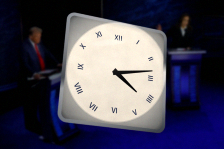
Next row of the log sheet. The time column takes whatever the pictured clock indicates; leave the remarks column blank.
4:13
